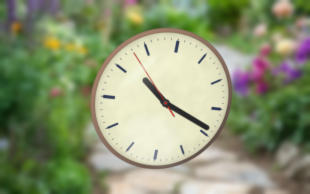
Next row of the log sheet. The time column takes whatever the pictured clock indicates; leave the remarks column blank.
10:18:53
